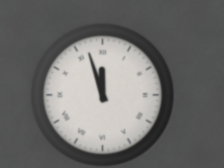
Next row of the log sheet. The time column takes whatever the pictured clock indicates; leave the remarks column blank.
11:57
